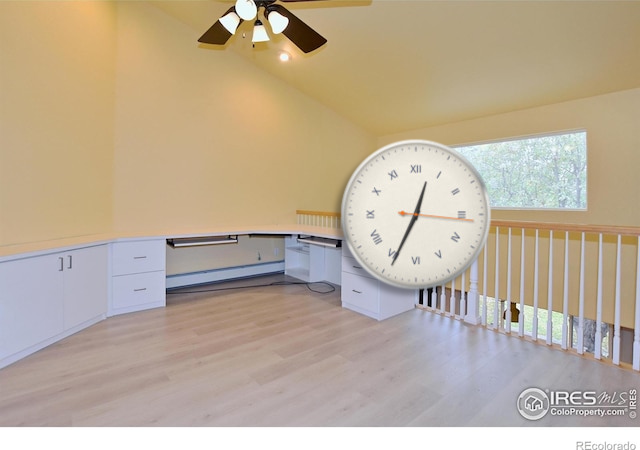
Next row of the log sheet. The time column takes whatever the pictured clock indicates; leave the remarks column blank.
12:34:16
